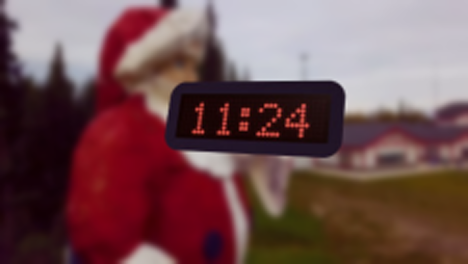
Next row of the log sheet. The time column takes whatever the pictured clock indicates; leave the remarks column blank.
11:24
